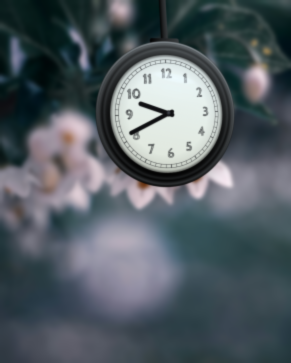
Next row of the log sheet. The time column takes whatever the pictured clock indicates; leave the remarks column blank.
9:41
